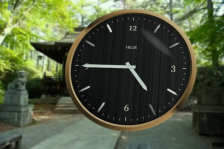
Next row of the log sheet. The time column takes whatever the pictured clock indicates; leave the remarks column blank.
4:45
